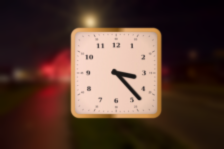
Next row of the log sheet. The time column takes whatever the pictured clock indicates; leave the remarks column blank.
3:23
